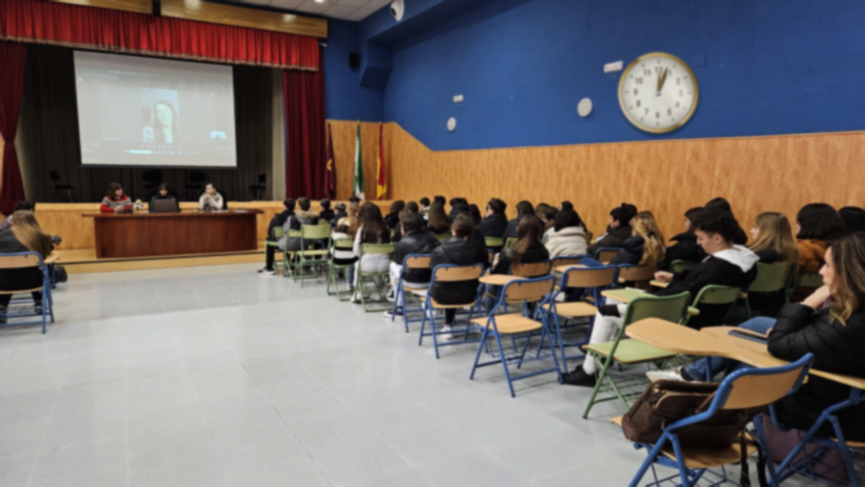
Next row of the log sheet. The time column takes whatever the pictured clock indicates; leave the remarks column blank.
12:03
